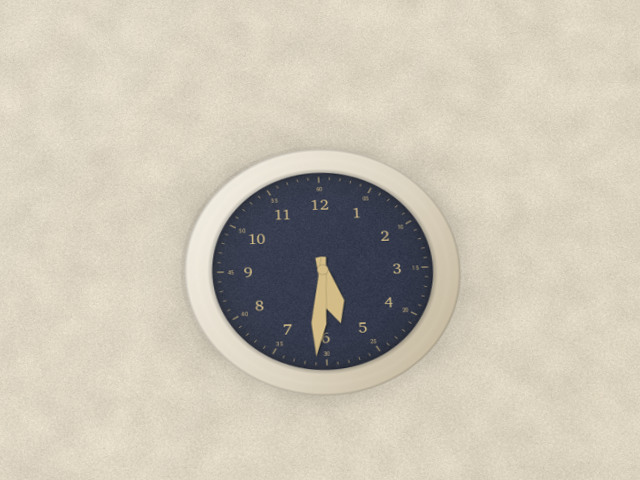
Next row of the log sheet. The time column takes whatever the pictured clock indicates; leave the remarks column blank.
5:31
